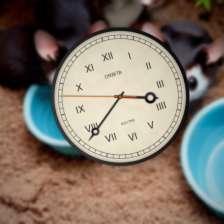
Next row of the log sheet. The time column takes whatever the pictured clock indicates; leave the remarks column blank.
3:38:48
